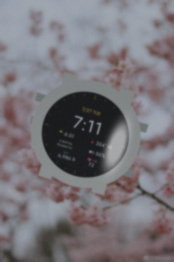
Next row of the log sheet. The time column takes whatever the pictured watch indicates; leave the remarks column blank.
7:11
